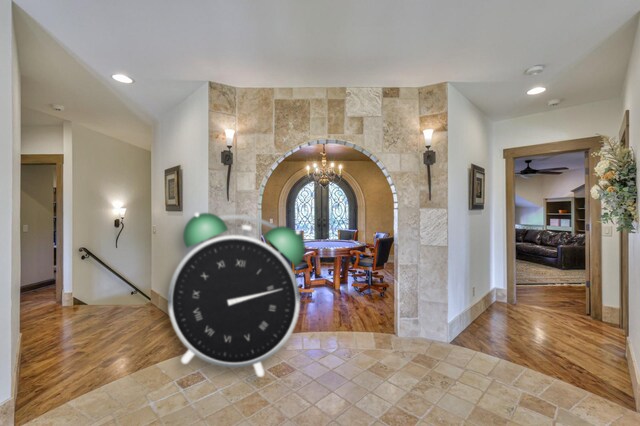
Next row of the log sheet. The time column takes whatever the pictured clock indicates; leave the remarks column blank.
2:11
